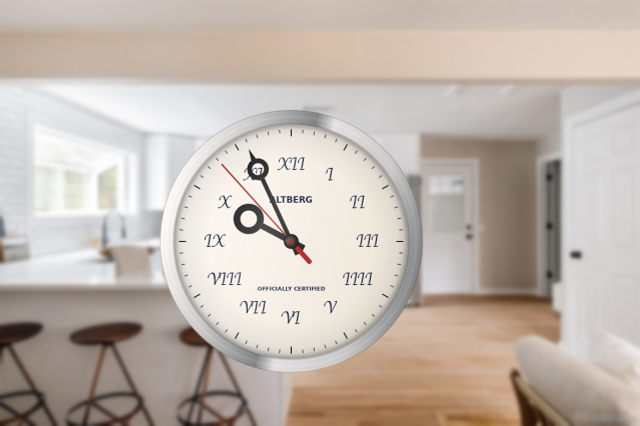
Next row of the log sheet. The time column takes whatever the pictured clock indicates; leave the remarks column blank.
9:55:53
